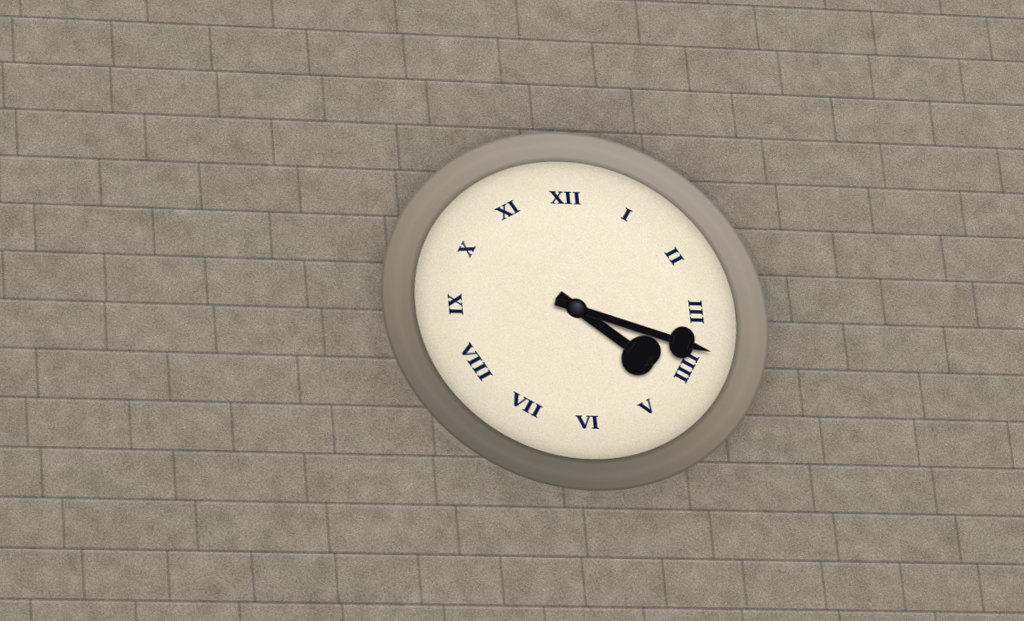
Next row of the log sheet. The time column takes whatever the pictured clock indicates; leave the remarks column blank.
4:18
